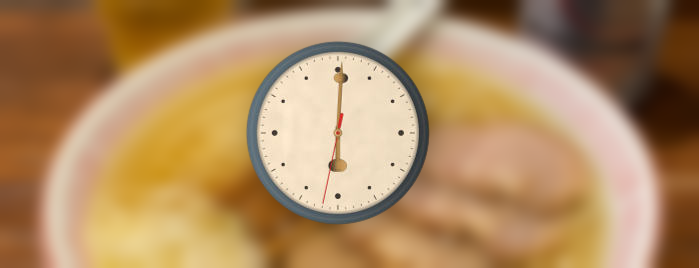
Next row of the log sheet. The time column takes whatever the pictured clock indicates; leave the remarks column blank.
6:00:32
